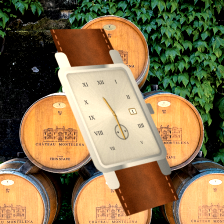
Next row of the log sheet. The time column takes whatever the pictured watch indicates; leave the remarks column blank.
11:30
